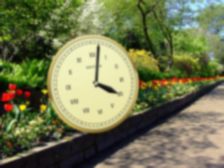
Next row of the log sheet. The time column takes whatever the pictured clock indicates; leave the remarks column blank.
4:02
